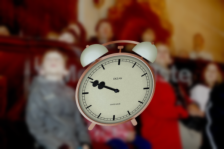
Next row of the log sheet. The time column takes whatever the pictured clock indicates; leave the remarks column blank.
9:49
